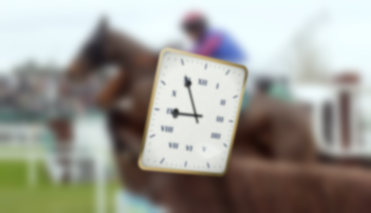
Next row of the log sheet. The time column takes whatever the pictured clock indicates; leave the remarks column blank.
8:55
